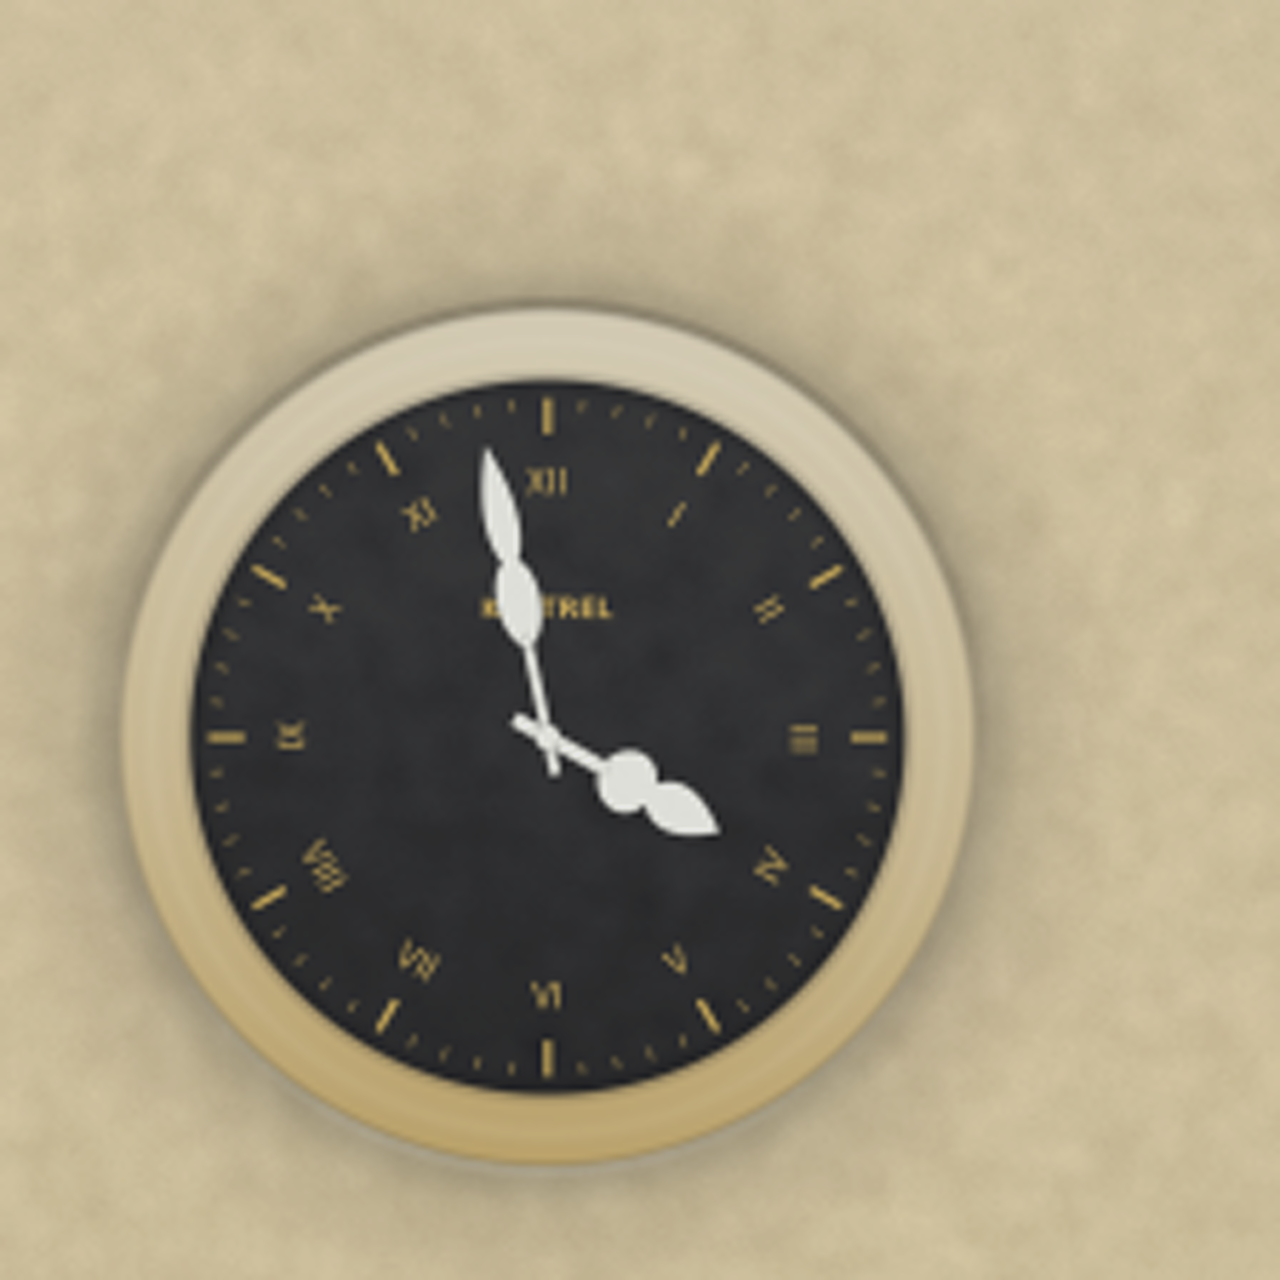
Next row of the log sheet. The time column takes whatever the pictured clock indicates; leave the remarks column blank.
3:58
